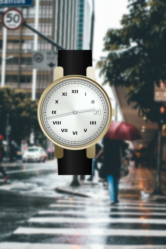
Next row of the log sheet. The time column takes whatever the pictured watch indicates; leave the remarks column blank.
2:43
